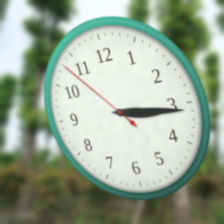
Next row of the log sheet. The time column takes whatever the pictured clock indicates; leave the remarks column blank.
3:15:53
